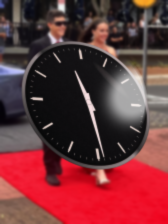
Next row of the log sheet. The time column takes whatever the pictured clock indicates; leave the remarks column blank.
11:29
